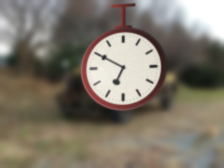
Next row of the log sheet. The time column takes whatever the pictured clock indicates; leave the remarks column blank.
6:50
